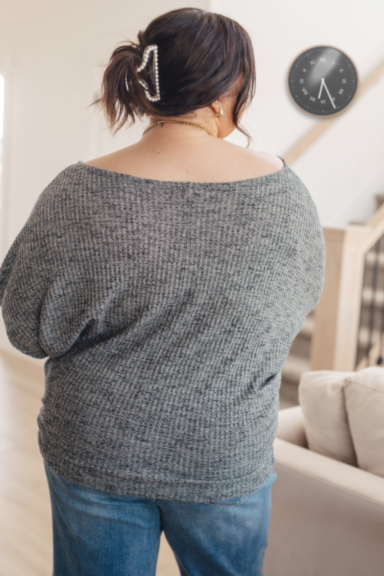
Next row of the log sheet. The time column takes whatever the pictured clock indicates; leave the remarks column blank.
6:26
